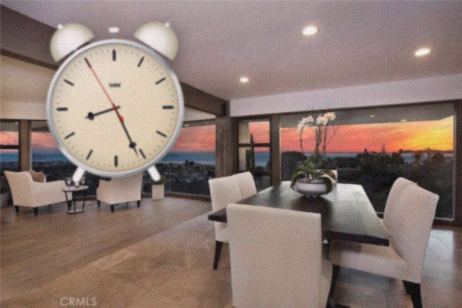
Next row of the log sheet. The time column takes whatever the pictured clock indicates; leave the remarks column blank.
8:25:55
